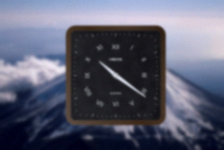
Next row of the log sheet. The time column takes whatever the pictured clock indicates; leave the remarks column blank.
10:21
